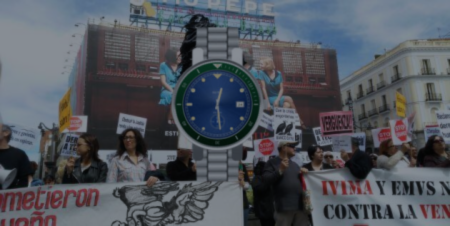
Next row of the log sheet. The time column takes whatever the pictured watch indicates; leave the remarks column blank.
12:29
